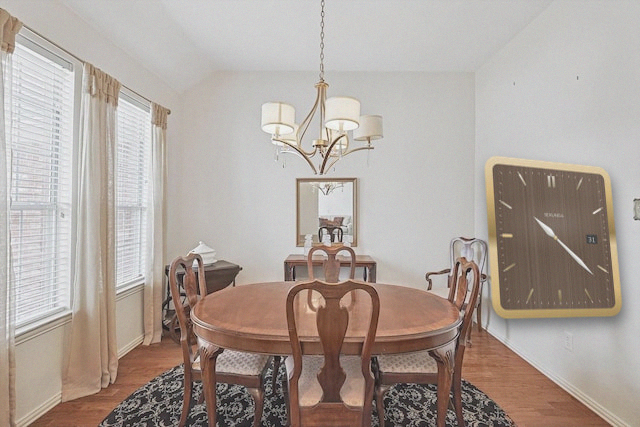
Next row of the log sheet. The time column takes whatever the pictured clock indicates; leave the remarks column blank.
10:22
